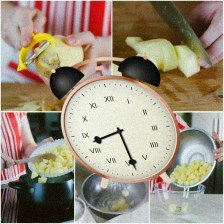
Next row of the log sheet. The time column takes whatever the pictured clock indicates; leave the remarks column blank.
8:29
